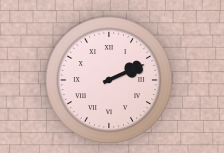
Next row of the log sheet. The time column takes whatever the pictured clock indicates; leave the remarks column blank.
2:11
